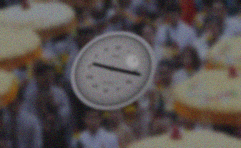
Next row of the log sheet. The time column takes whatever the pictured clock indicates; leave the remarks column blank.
9:16
